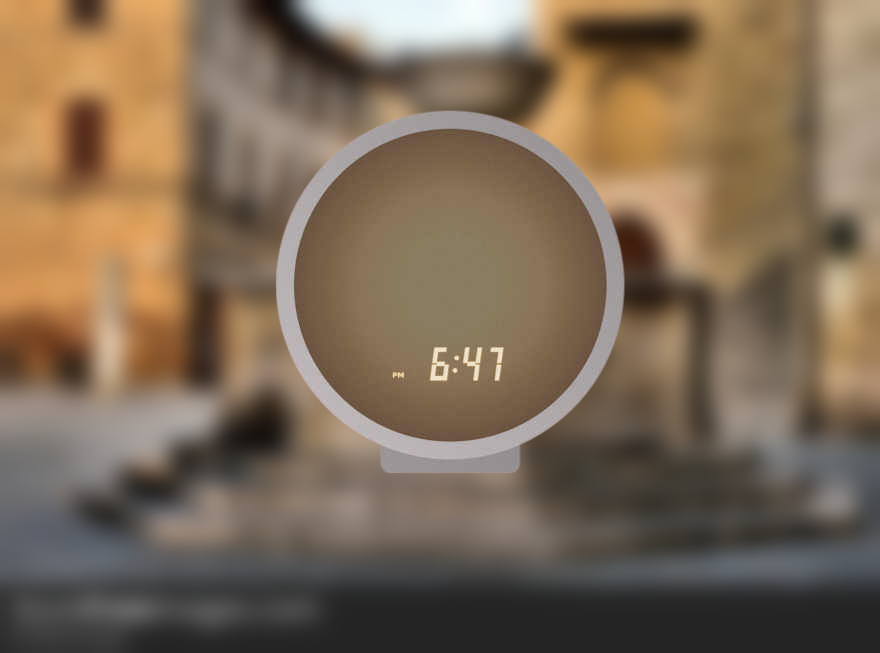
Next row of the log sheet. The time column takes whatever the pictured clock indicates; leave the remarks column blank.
6:47
